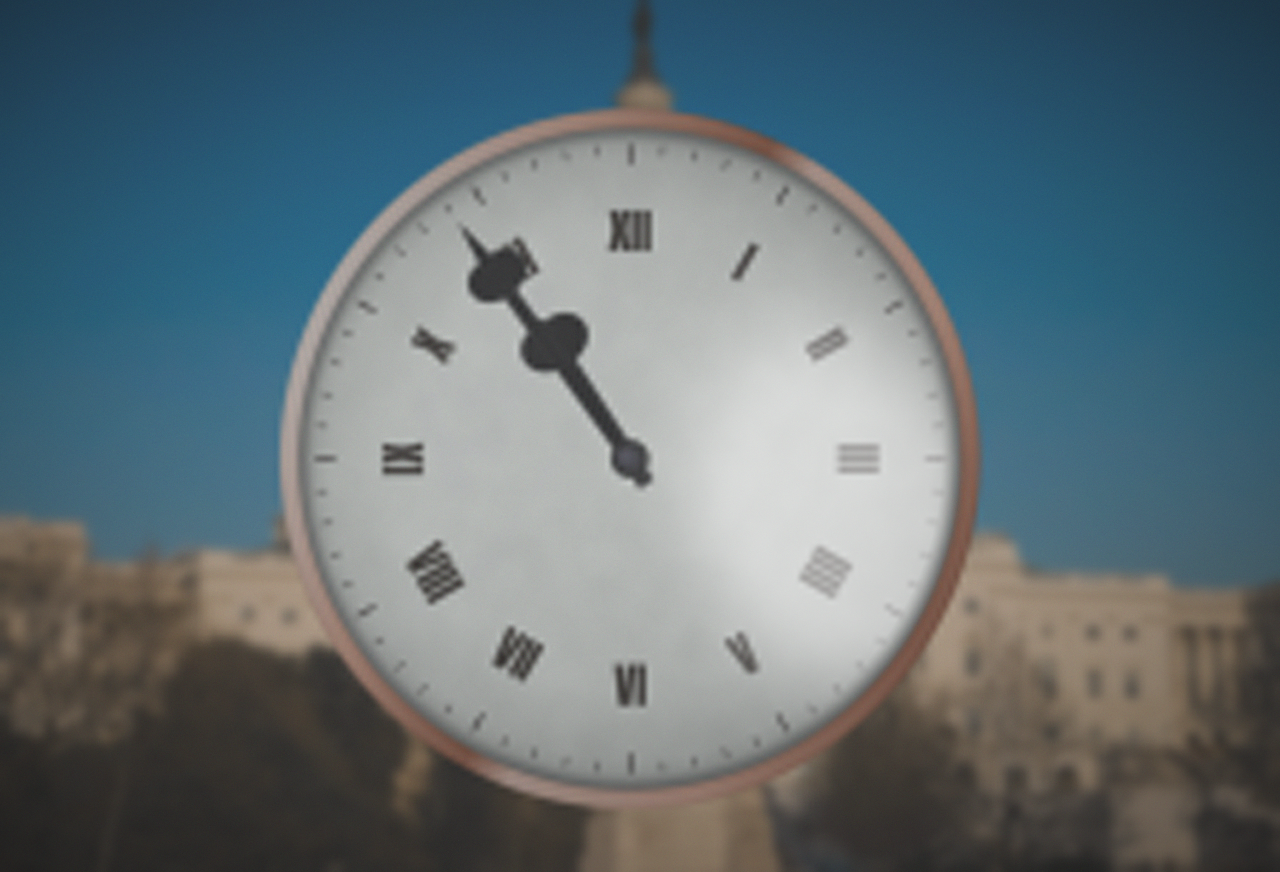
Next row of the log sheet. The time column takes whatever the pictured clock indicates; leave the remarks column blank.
10:54
